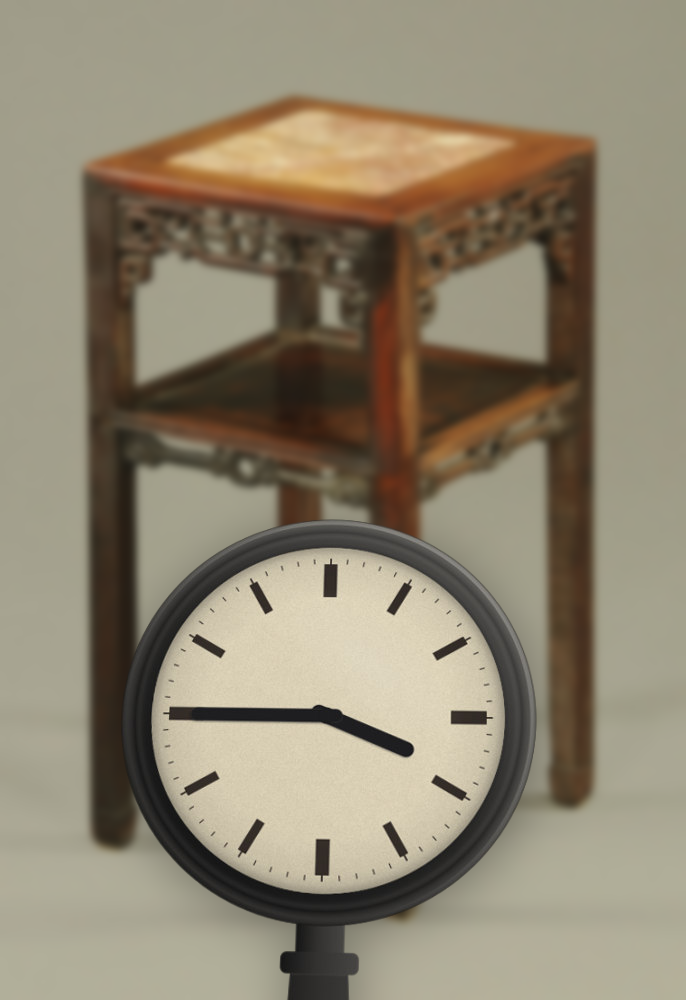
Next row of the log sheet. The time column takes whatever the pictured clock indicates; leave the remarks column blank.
3:45
